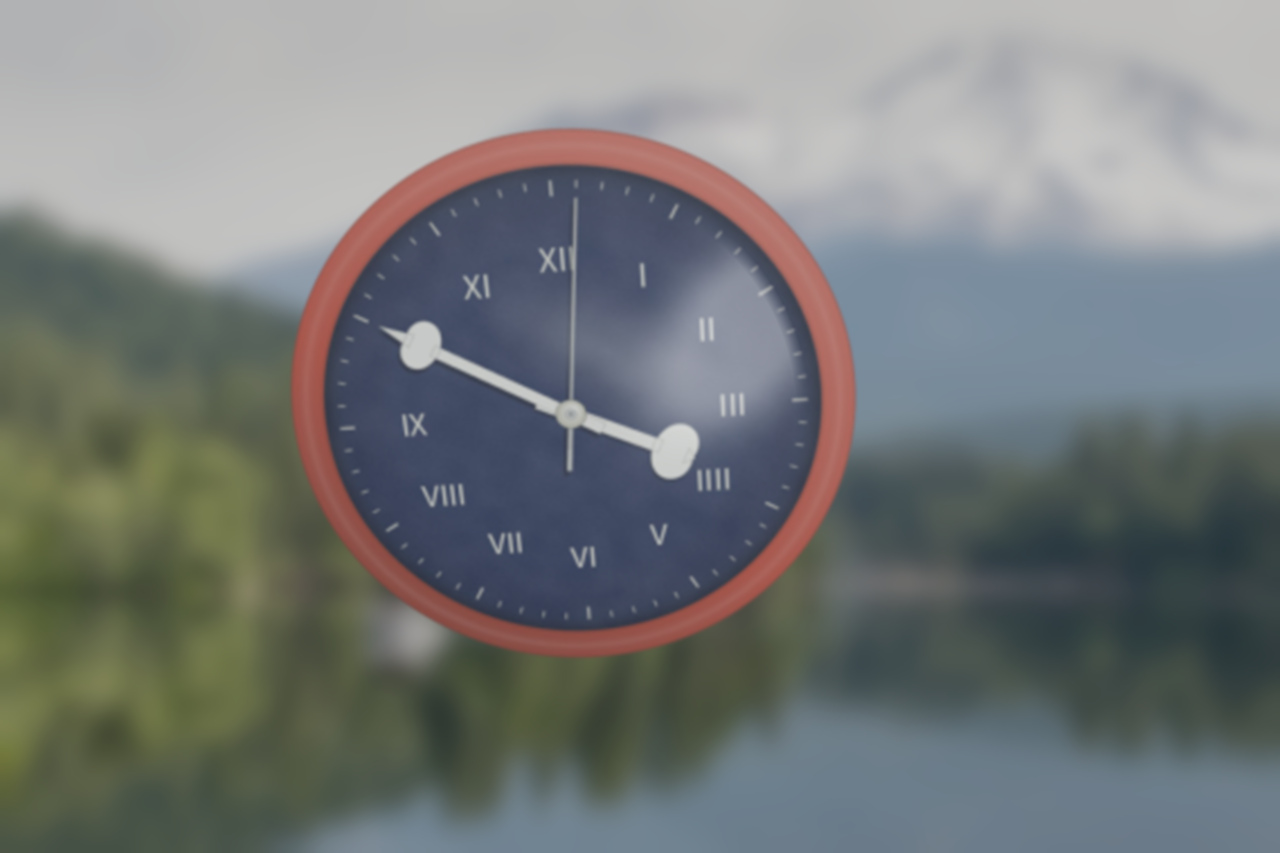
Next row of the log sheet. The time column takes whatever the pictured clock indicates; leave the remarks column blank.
3:50:01
